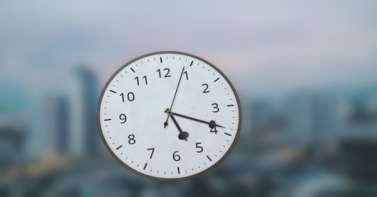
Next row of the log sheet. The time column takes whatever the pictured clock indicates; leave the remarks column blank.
5:19:04
